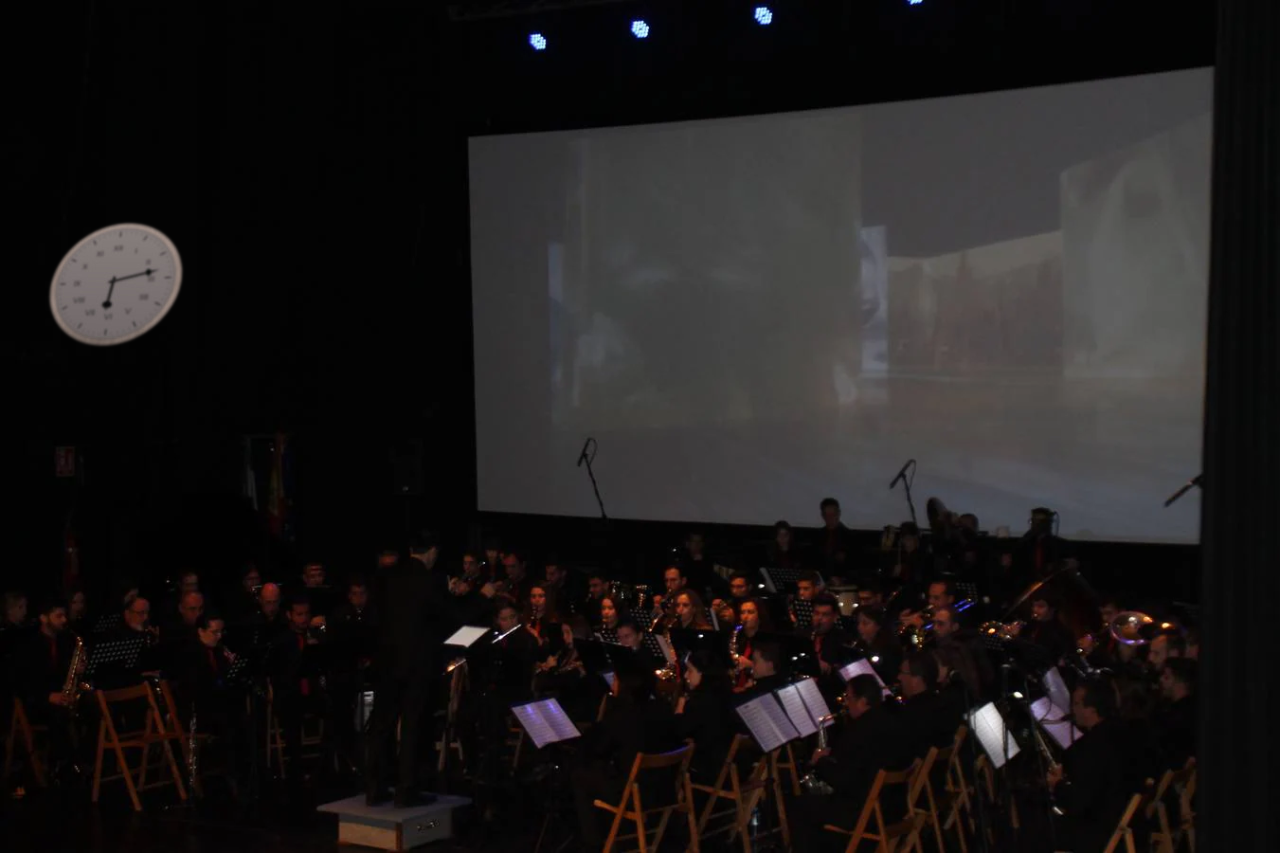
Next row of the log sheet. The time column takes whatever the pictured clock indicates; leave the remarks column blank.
6:13
